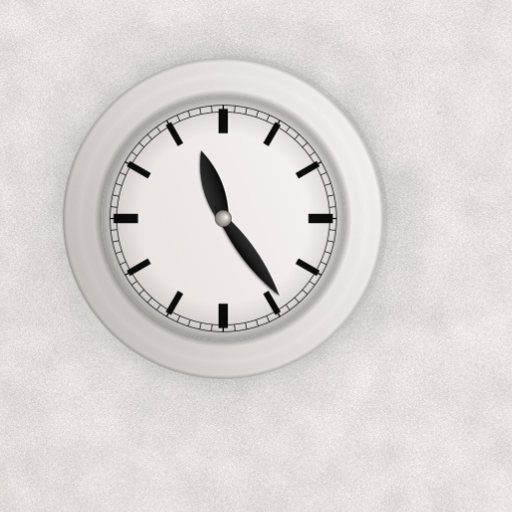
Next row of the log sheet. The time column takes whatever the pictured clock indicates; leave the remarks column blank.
11:24
